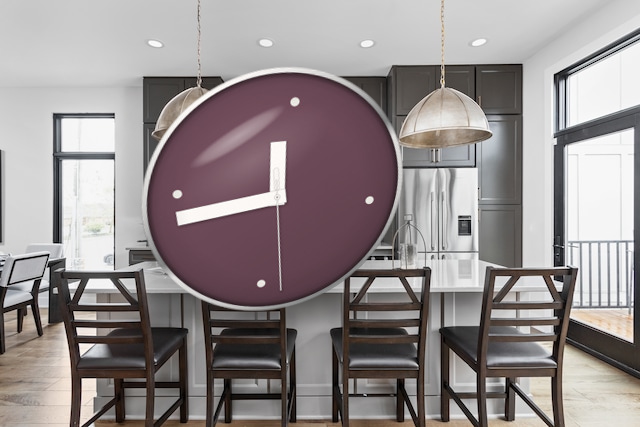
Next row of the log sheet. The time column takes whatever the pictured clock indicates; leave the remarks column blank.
11:42:28
